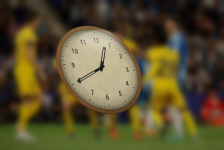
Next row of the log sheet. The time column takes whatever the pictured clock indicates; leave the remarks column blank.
12:40
